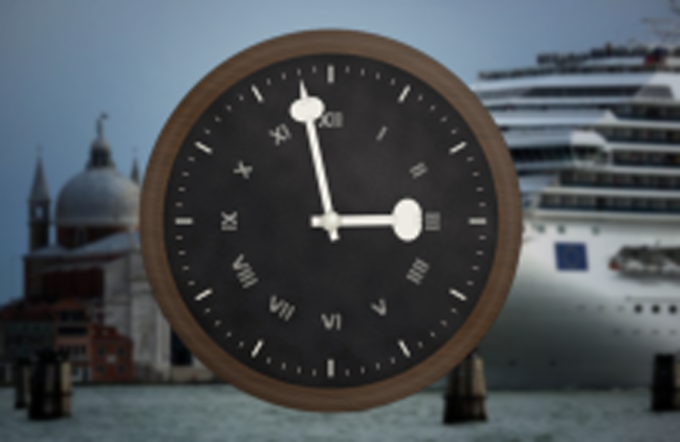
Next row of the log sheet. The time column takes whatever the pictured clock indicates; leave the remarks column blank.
2:58
